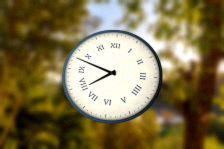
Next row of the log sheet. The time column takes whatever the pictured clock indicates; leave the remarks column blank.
7:48
